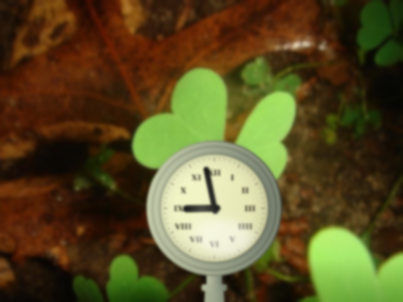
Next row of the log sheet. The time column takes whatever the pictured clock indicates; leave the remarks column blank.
8:58
